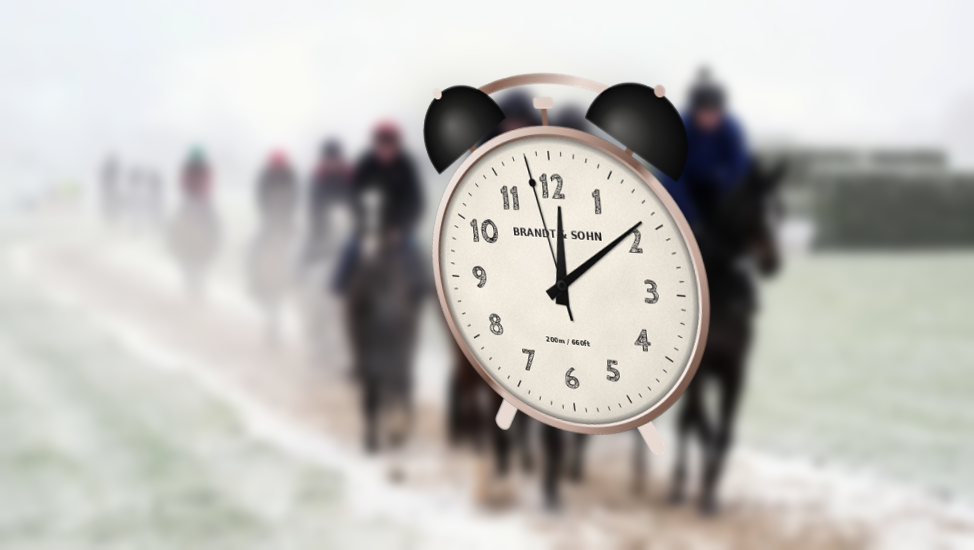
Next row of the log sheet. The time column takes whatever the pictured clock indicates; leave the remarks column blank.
12:08:58
